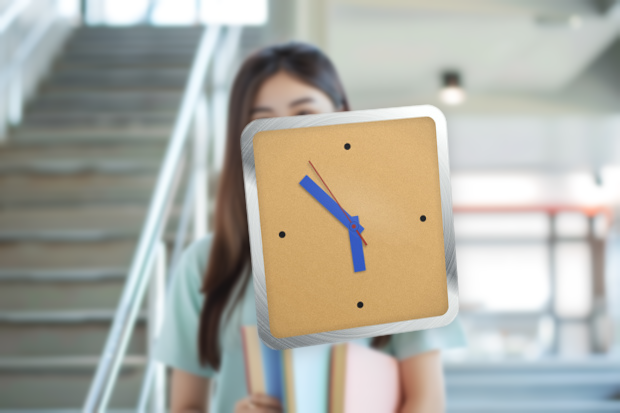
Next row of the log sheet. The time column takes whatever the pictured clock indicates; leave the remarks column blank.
5:52:55
